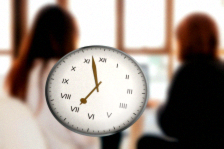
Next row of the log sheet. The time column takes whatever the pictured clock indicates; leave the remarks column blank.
6:57
